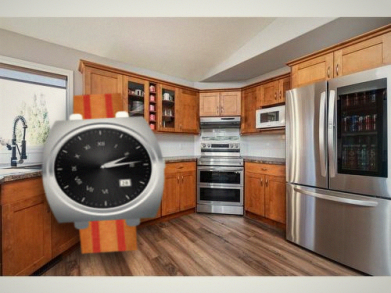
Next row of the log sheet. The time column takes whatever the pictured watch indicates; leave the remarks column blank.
2:14
